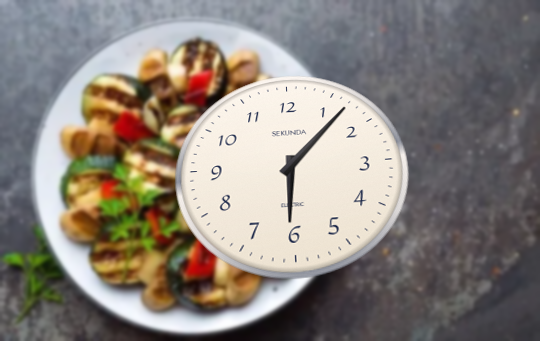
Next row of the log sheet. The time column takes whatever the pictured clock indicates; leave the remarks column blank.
6:07
